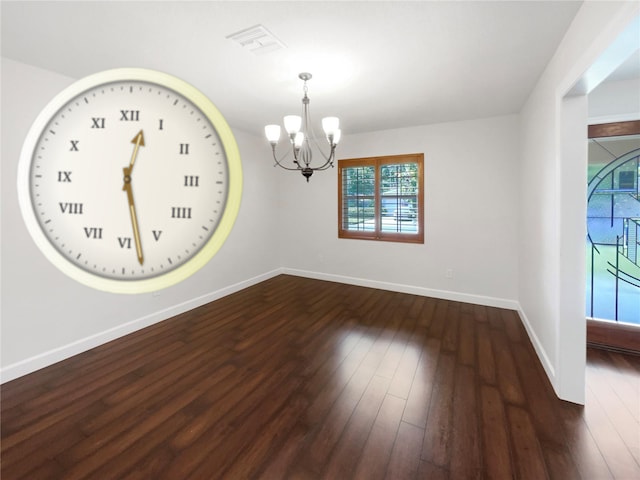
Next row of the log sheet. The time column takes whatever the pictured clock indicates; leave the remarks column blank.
12:28
